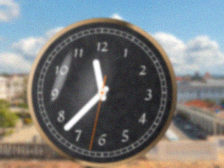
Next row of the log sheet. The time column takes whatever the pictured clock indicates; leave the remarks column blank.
11:37:32
